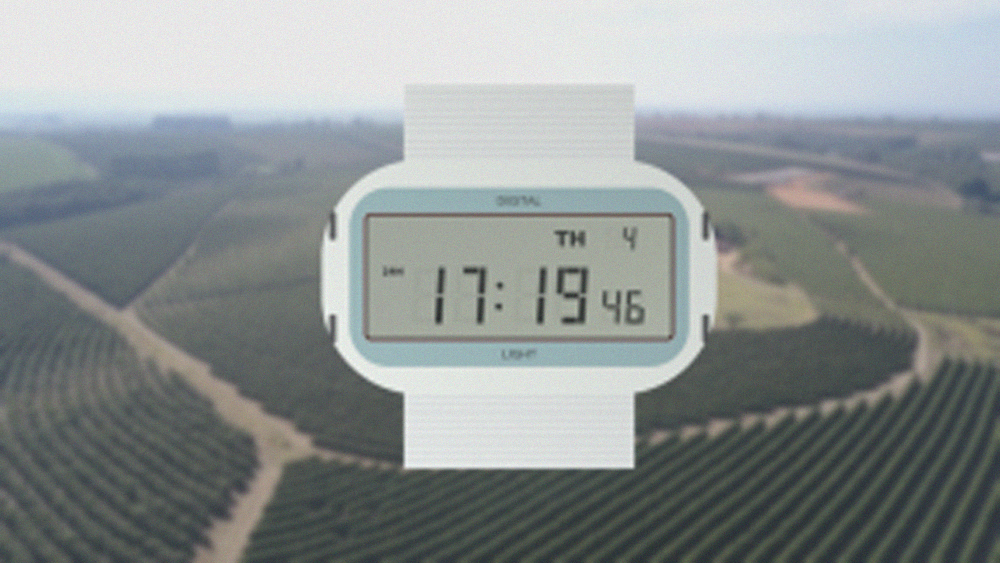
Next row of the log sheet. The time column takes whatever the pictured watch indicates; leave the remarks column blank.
17:19:46
